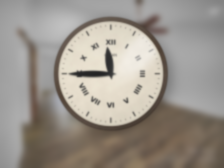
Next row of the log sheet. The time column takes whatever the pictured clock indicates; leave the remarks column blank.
11:45
